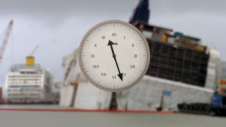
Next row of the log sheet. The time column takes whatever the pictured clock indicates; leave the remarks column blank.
11:27
